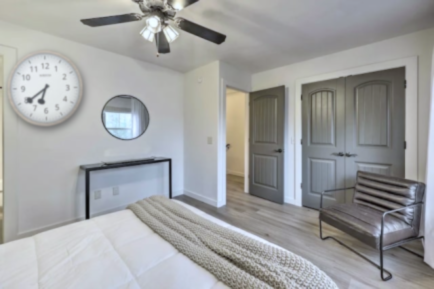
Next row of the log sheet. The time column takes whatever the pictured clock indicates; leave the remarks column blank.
6:39
